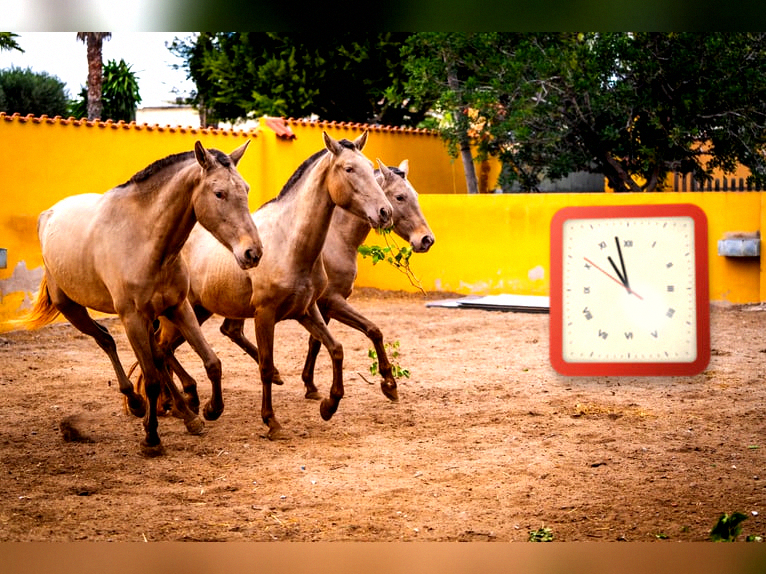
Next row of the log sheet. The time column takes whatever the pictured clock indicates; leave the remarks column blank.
10:57:51
